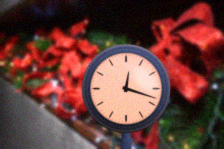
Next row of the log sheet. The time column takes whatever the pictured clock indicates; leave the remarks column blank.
12:18
